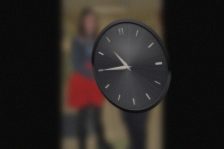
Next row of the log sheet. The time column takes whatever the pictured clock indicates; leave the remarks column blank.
10:45
